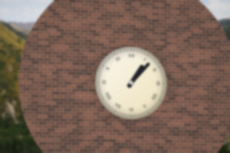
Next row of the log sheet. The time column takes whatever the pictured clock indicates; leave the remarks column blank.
1:07
